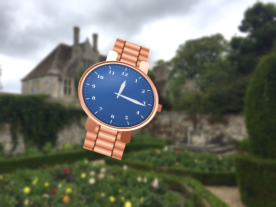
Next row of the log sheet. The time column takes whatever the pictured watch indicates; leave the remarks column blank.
12:16
